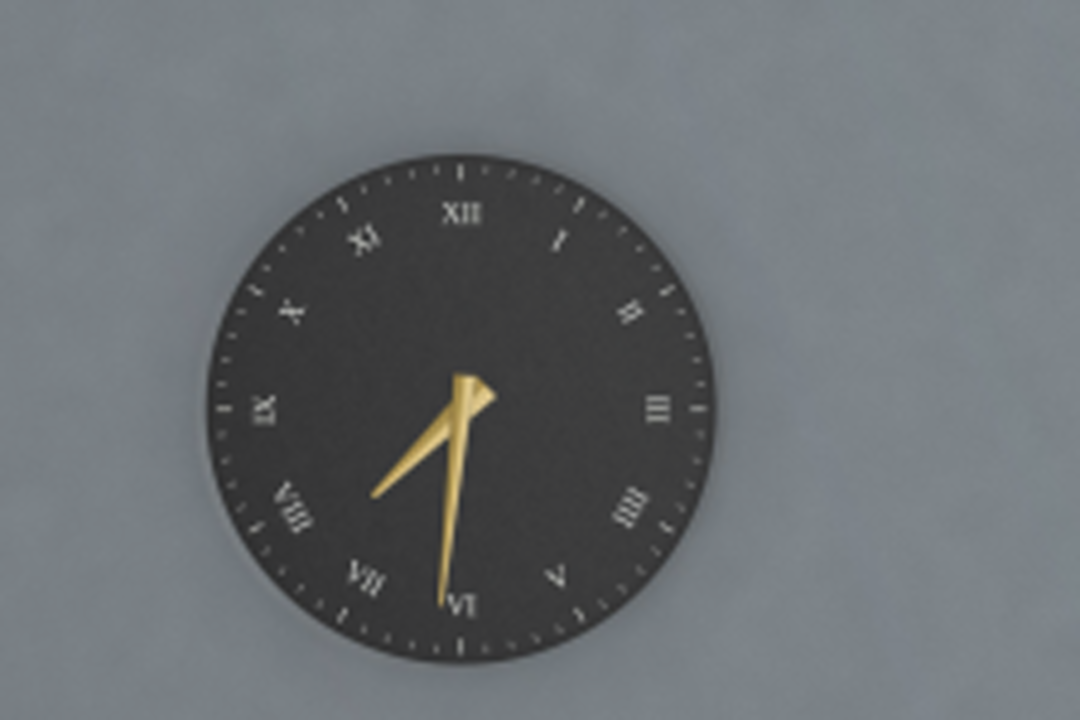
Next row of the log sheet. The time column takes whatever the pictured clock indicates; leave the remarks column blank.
7:31
